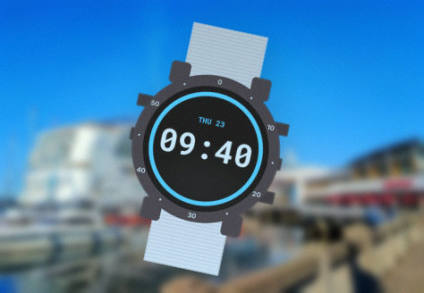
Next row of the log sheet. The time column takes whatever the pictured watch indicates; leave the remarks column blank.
9:40
